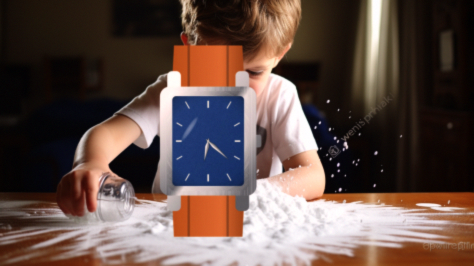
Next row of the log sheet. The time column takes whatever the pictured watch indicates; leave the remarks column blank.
6:22
